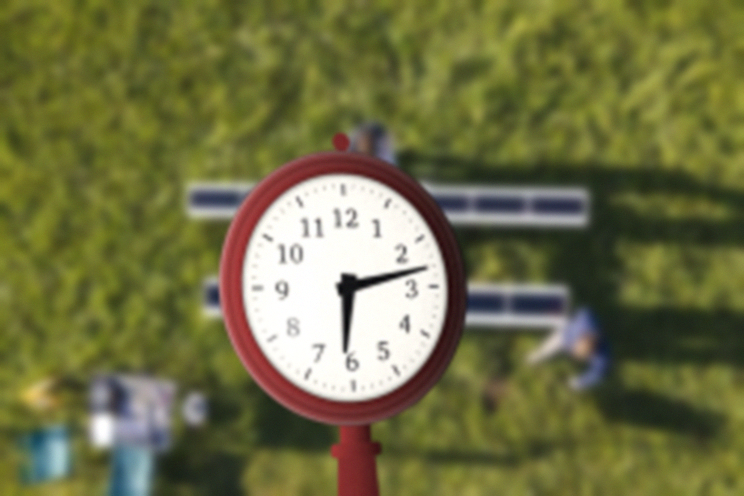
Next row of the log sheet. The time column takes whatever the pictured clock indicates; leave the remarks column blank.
6:13
